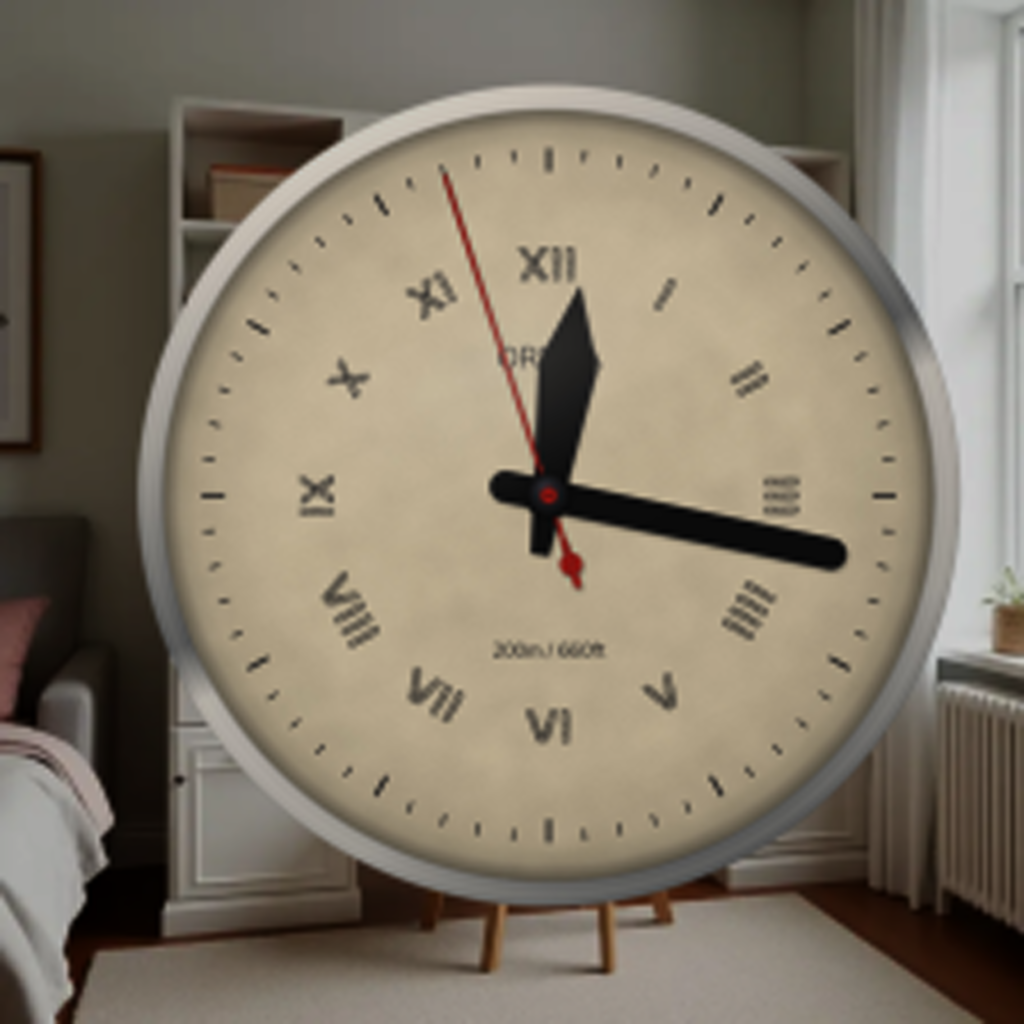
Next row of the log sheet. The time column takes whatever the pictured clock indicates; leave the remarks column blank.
12:16:57
